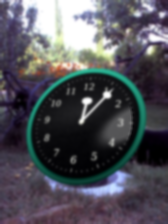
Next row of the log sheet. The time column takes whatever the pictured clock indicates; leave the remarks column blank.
12:06
